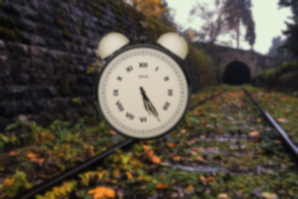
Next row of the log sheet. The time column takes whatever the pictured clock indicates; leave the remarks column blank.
5:25
